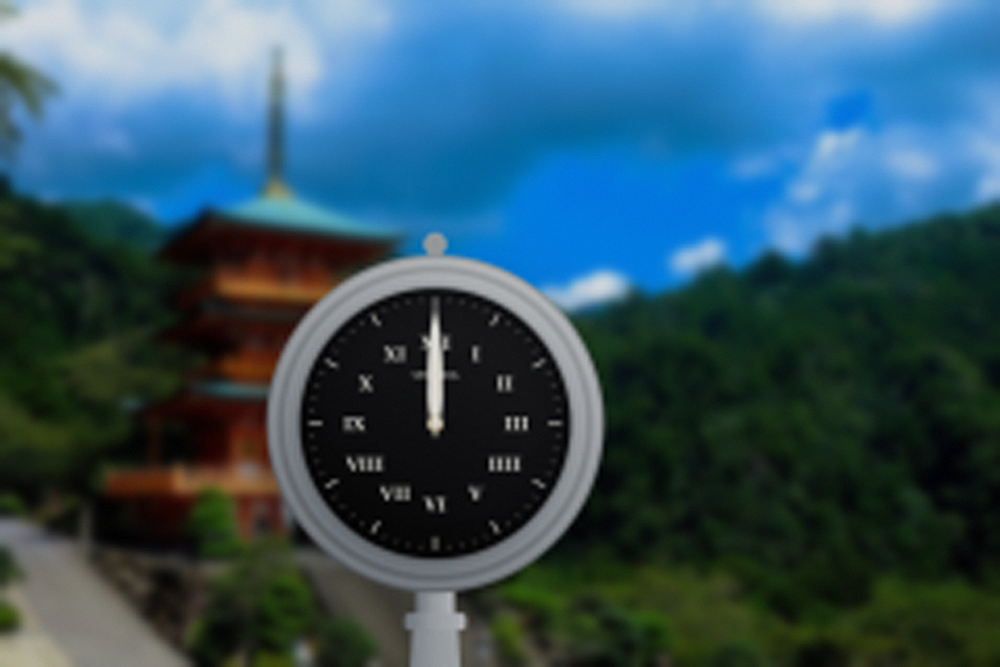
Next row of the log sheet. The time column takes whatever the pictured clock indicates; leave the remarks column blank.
12:00
